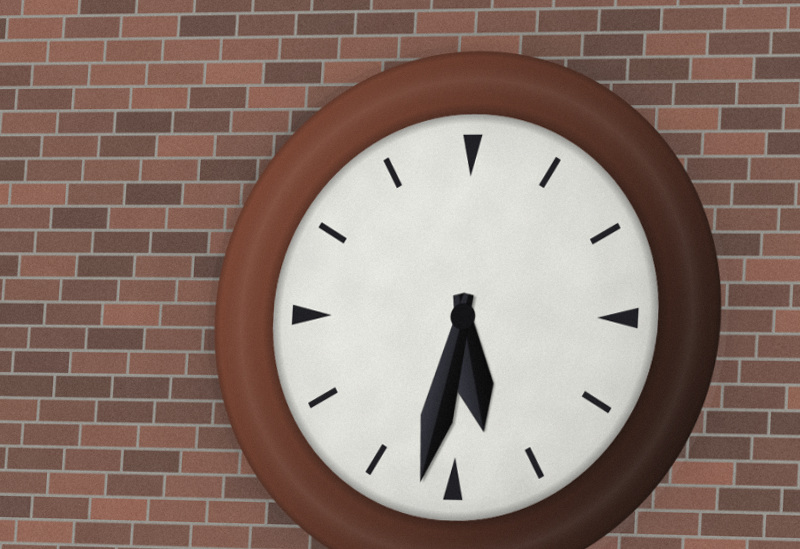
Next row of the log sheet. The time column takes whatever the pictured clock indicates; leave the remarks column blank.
5:32
